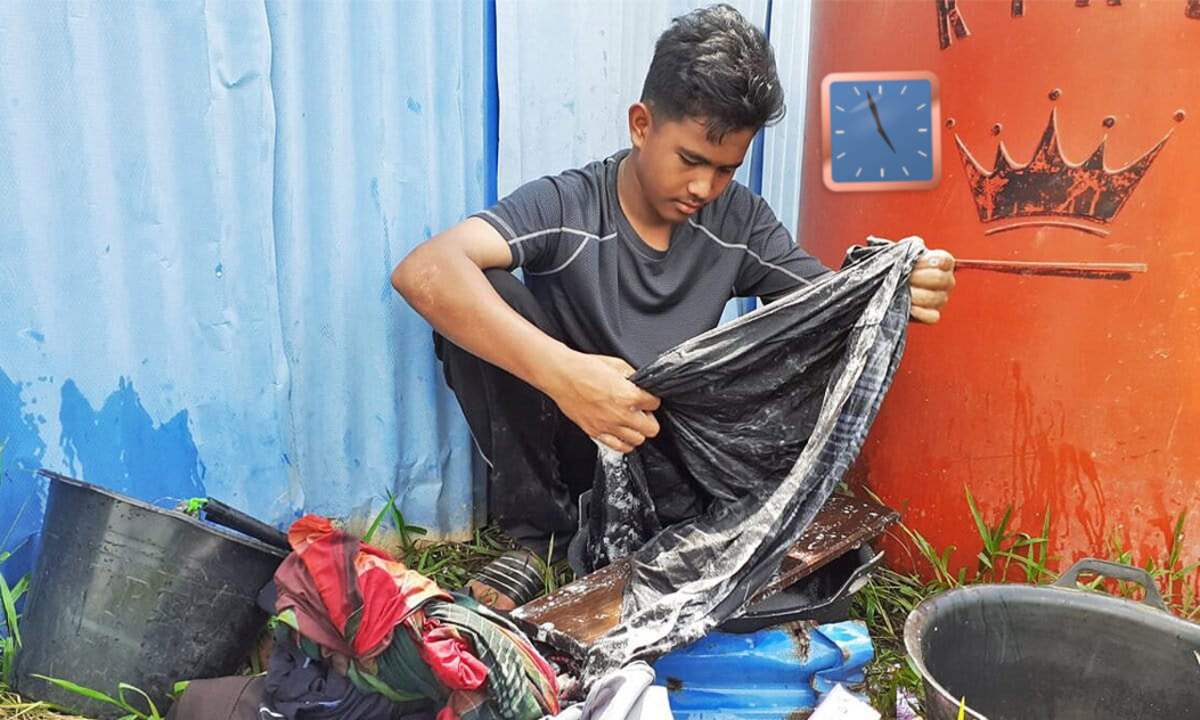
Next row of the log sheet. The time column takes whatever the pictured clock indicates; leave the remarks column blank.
4:57
